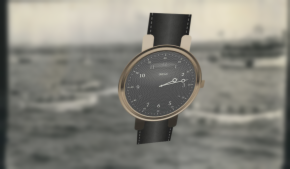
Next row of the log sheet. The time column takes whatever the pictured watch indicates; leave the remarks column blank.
2:13
